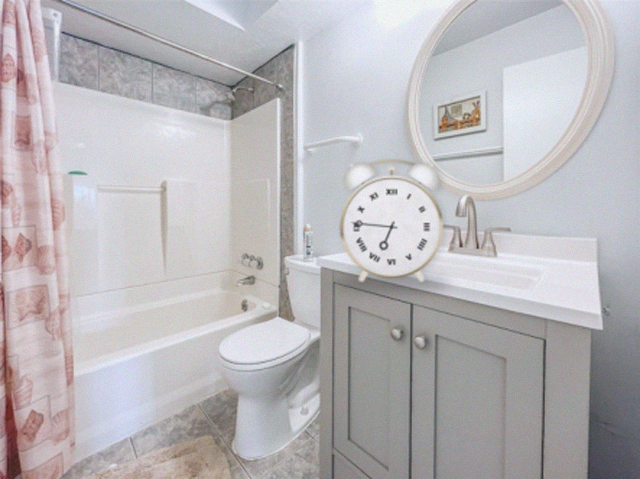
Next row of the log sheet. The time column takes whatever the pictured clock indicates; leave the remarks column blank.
6:46
